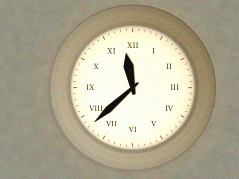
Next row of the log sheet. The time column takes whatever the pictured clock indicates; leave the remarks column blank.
11:38
